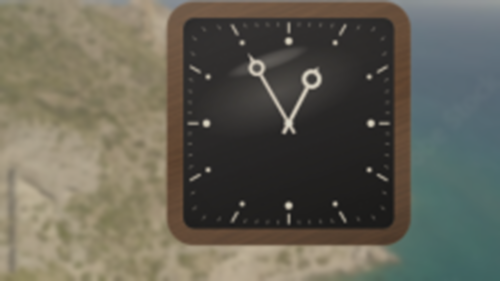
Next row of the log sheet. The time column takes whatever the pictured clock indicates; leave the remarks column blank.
12:55
